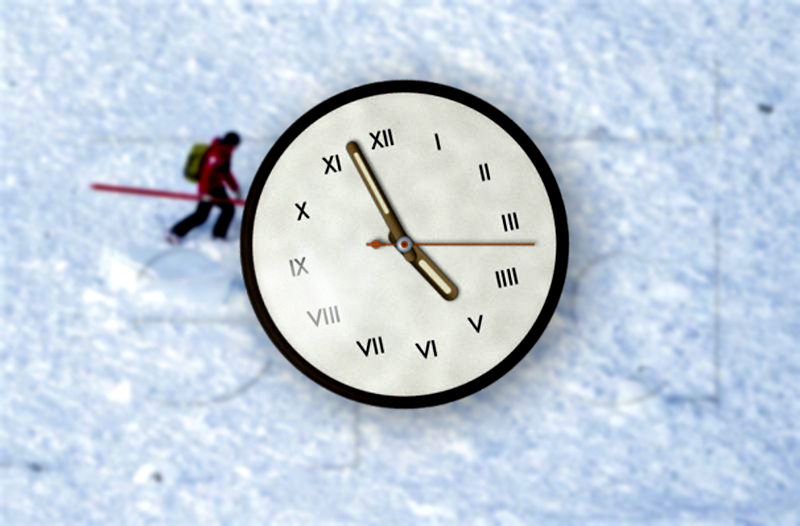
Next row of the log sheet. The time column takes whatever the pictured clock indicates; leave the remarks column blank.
4:57:17
